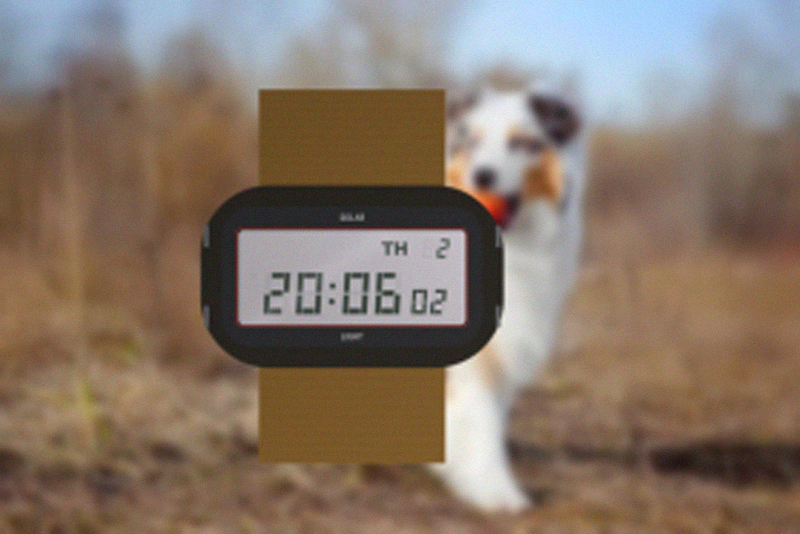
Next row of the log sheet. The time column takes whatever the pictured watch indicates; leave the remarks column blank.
20:06:02
